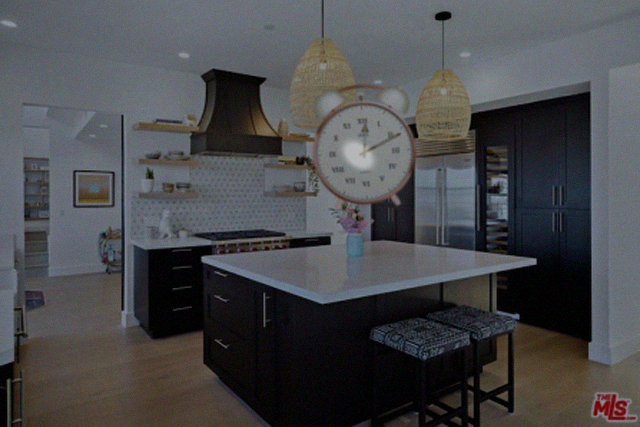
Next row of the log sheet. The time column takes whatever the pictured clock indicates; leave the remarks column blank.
12:11
